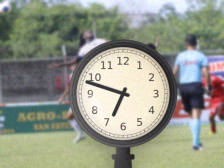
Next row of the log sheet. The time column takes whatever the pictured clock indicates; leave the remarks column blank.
6:48
